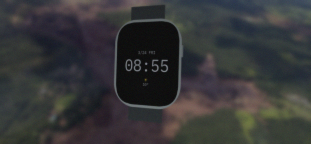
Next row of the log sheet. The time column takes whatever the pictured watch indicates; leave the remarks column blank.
8:55
